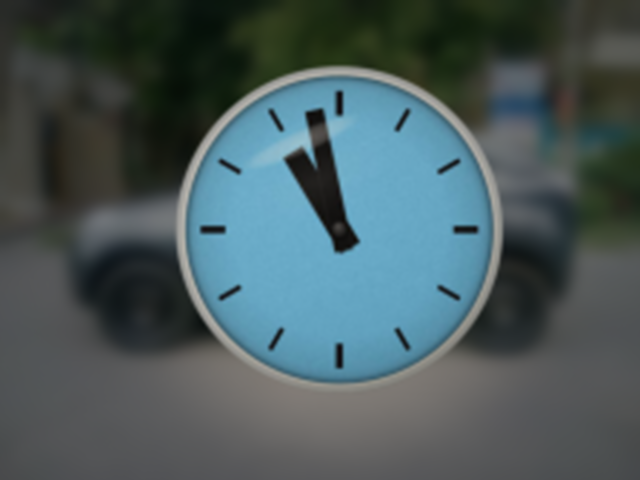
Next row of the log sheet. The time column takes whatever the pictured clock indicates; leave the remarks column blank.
10:58
